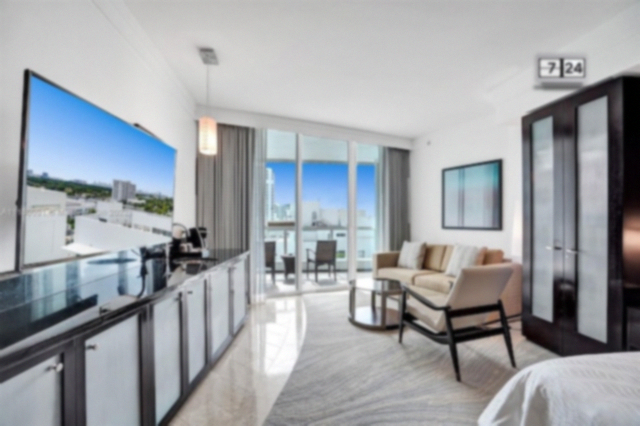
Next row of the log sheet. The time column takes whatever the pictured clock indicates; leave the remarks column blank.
7:24
